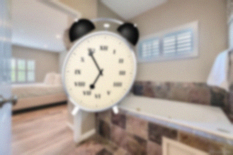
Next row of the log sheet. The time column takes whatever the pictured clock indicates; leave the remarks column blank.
6:54
